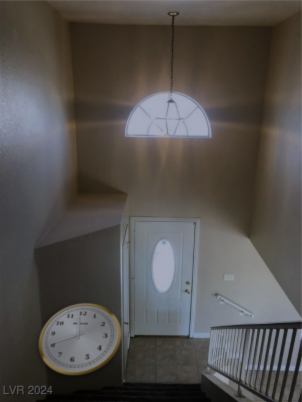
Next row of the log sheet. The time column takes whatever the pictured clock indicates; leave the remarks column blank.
11:41
